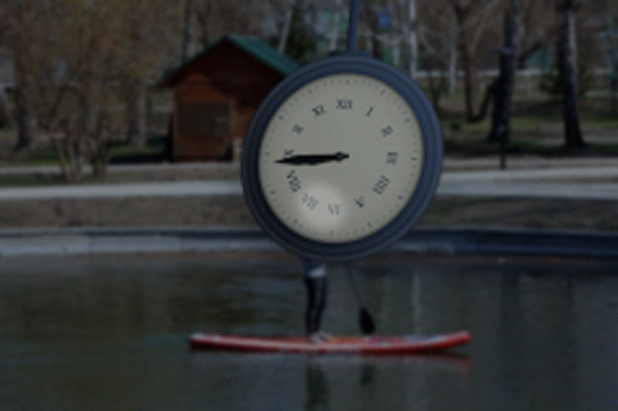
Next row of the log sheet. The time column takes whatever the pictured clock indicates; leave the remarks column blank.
8:44
